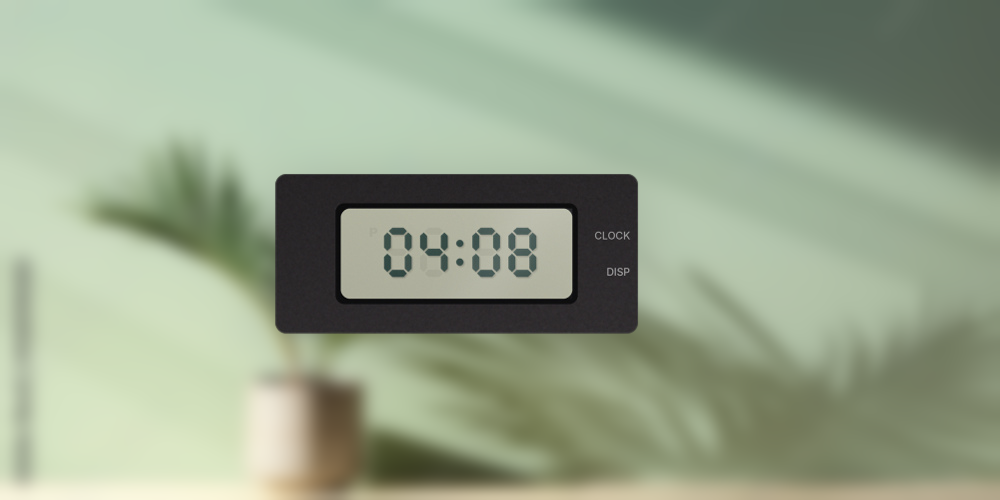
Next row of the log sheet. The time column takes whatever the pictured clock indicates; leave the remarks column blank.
4:08
